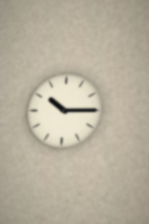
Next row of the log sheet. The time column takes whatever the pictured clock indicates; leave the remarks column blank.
10:15
